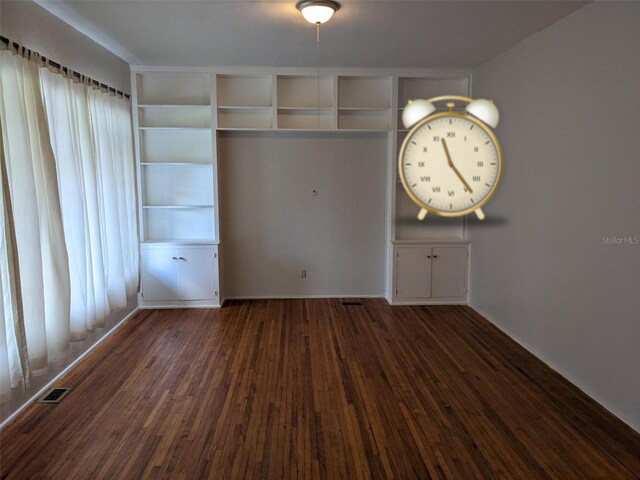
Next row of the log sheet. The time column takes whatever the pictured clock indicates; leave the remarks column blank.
11:24
